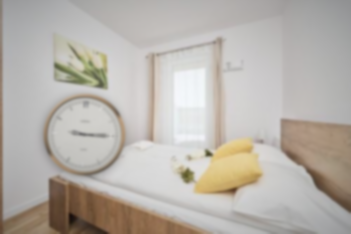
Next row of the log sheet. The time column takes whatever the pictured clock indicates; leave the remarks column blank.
9:15
